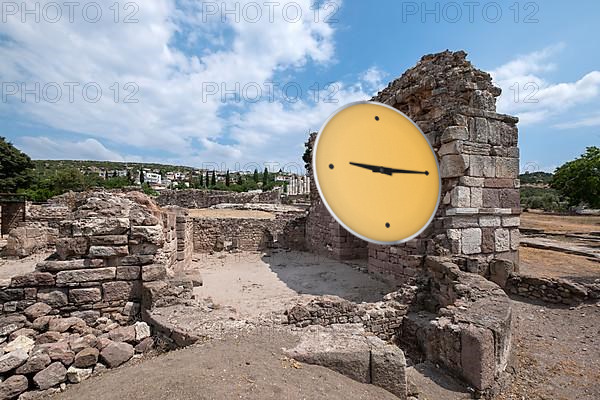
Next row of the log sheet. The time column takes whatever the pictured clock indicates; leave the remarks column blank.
9:15
